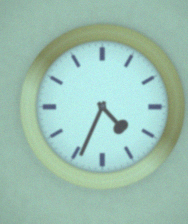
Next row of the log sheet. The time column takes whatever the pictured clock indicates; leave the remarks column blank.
4:34
